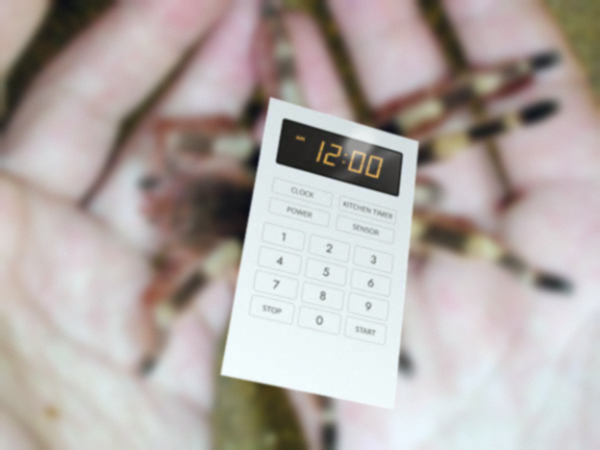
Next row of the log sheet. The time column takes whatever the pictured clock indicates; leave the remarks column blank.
12:00
